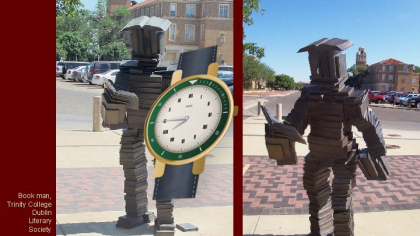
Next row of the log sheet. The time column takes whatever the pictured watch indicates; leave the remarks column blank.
7:45
